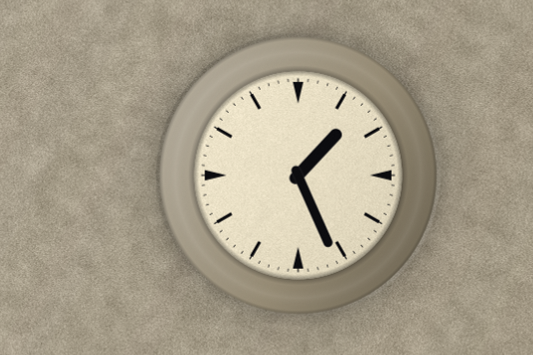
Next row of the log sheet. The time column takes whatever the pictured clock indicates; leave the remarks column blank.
1:26
